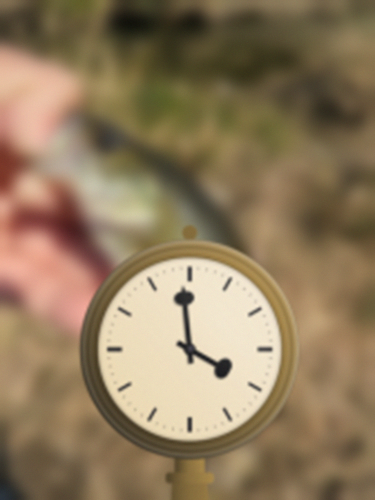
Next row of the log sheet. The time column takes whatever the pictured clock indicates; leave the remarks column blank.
3:59
